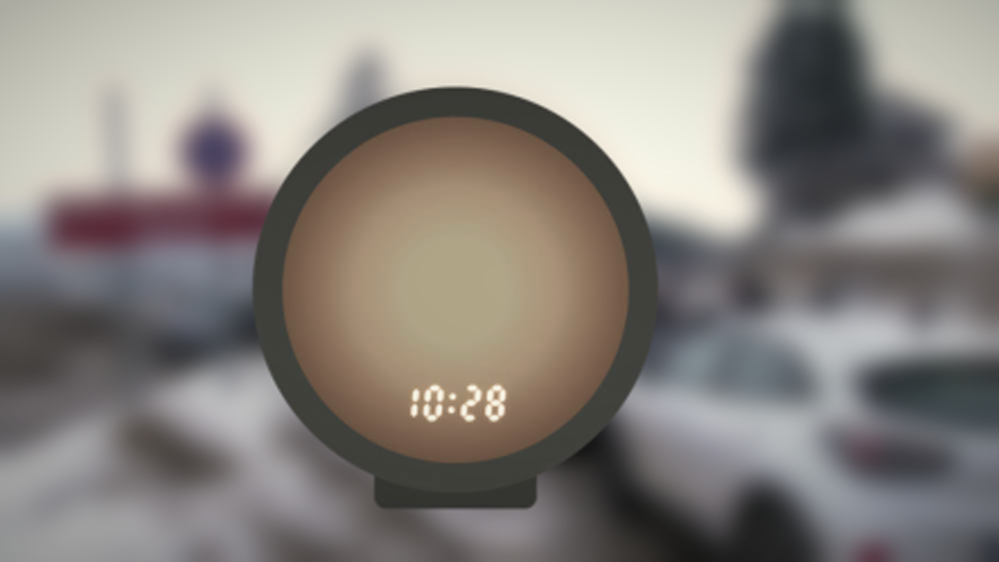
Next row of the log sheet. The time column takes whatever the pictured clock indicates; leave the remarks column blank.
10:28
